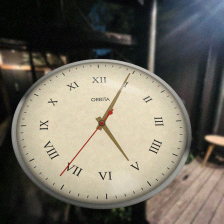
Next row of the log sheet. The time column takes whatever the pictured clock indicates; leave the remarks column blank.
5:04:36
